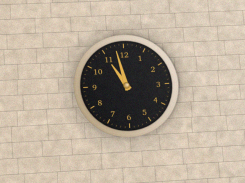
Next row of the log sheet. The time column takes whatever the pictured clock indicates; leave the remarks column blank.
10:58
